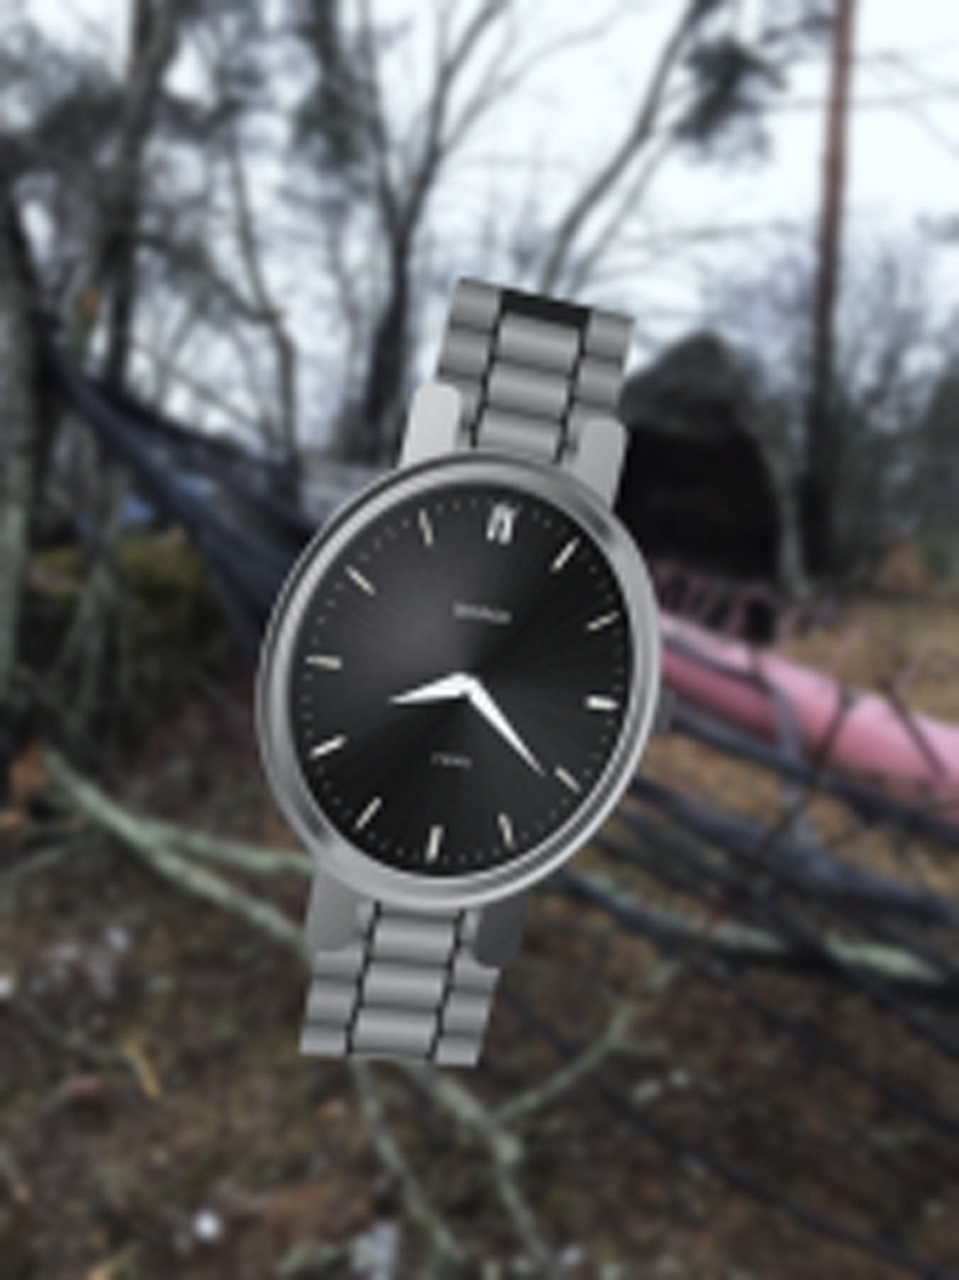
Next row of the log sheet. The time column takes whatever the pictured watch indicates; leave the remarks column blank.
8:21
